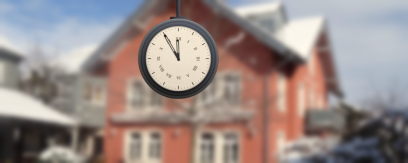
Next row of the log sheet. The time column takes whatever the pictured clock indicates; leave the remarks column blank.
11:55
